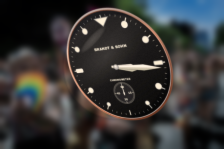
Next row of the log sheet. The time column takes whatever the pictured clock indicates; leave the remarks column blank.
3:16
